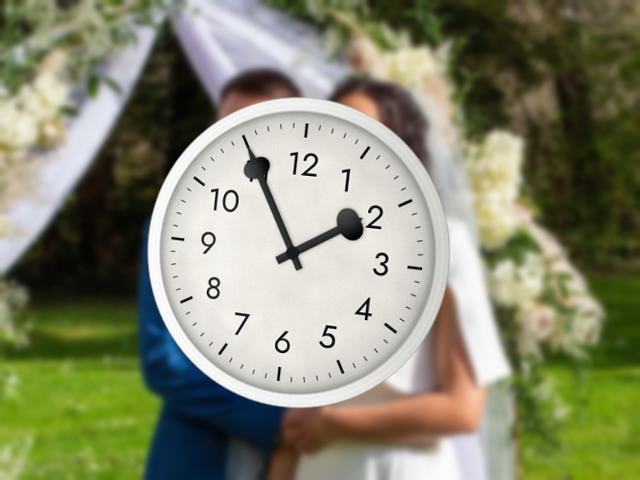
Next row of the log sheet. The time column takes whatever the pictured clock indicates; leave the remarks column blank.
1:55
